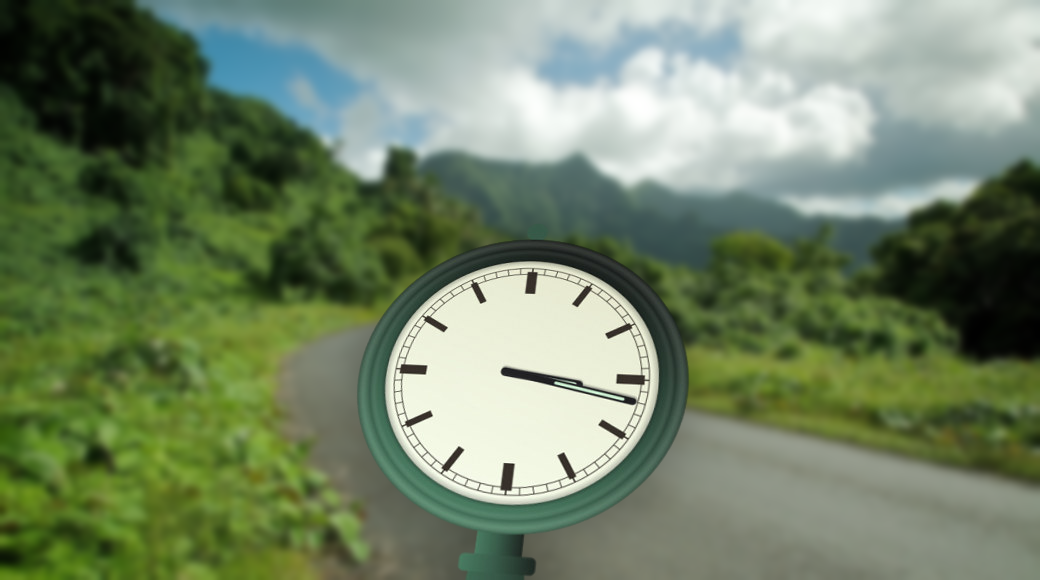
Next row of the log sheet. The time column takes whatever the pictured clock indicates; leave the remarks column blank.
3:17
